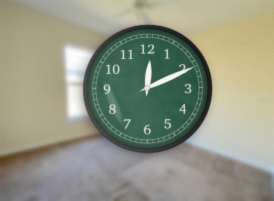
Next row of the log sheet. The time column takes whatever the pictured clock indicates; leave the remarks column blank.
12:11
